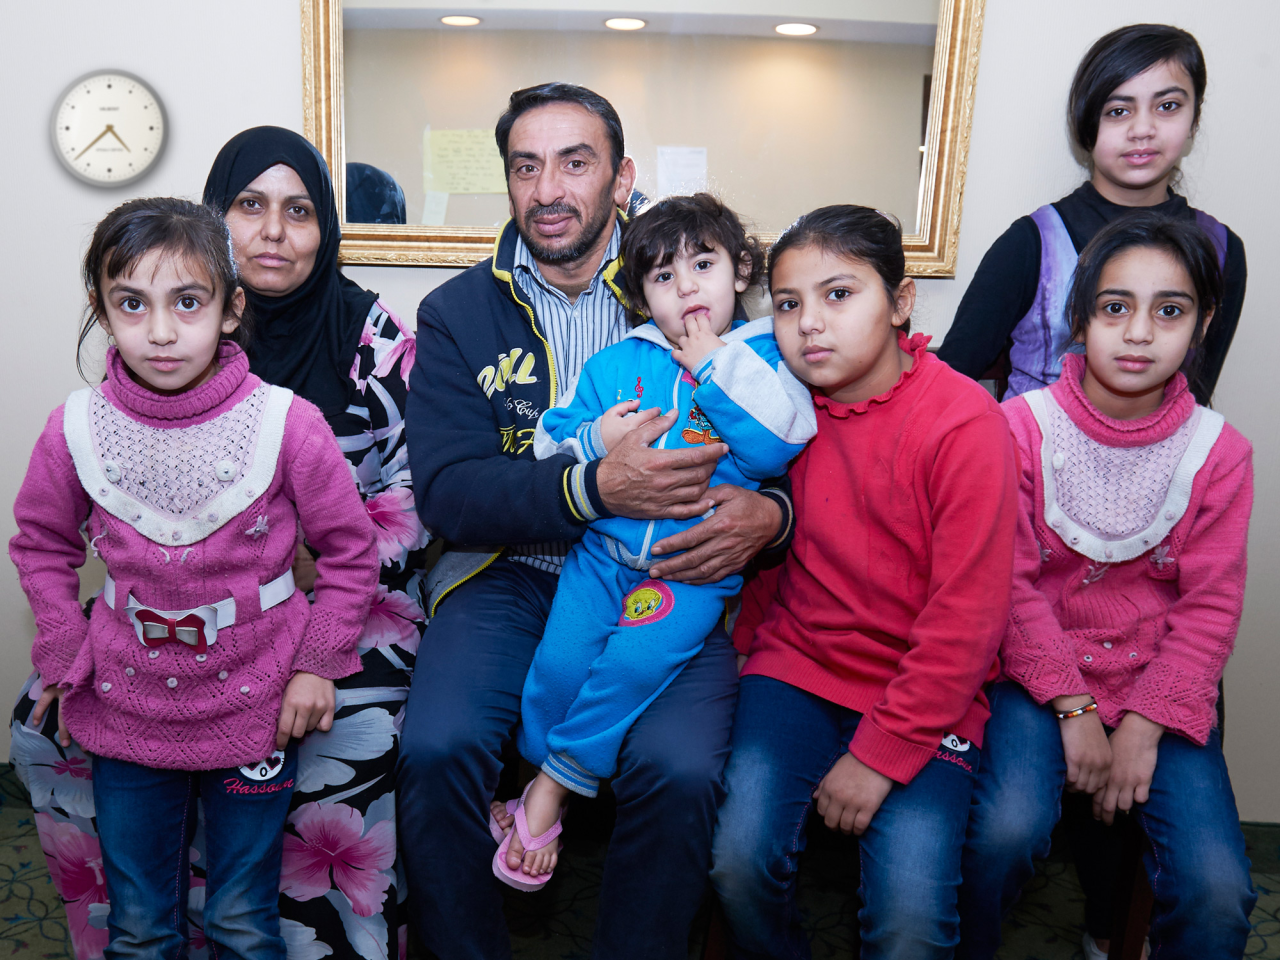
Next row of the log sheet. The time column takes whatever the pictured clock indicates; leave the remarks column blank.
4:38
